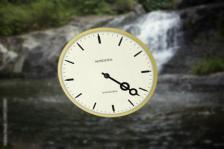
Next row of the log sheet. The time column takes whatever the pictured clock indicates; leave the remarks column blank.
4:22
